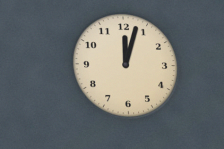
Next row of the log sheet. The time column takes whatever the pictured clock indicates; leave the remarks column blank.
12:03
